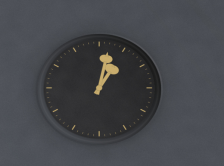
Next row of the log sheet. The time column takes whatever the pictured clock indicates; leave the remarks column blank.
1:02
